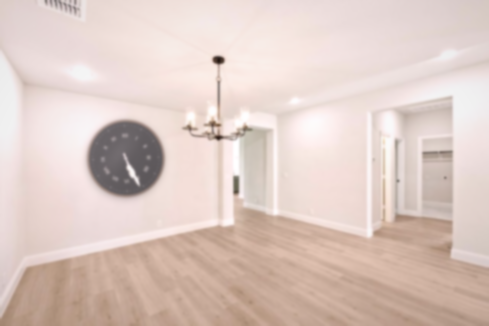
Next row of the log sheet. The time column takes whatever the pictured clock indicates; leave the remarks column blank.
5:26
